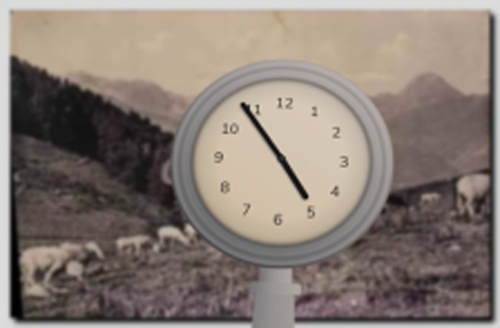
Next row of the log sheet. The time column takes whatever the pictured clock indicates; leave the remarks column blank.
4:54
